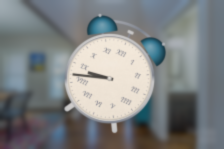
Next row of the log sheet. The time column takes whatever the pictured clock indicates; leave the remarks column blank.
8:42
